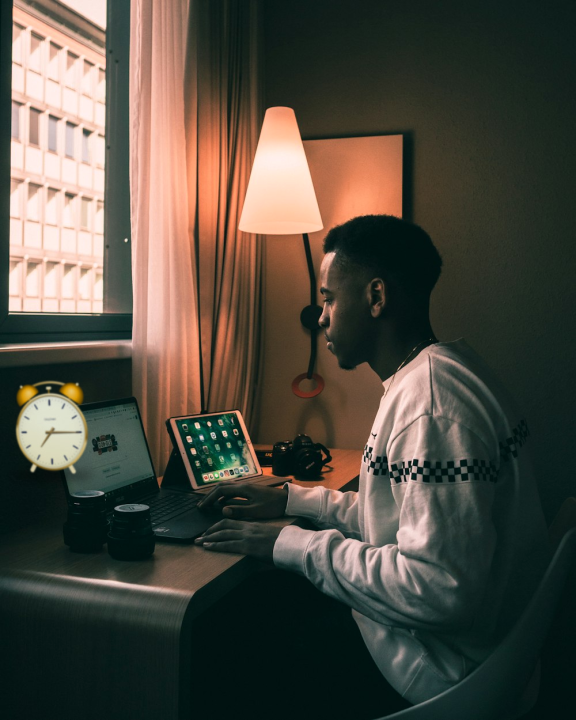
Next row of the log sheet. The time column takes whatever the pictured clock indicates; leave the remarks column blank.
7:15
